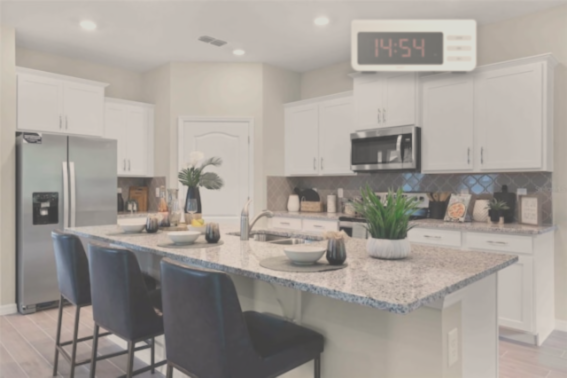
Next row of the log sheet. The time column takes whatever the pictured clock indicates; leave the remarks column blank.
14:54
